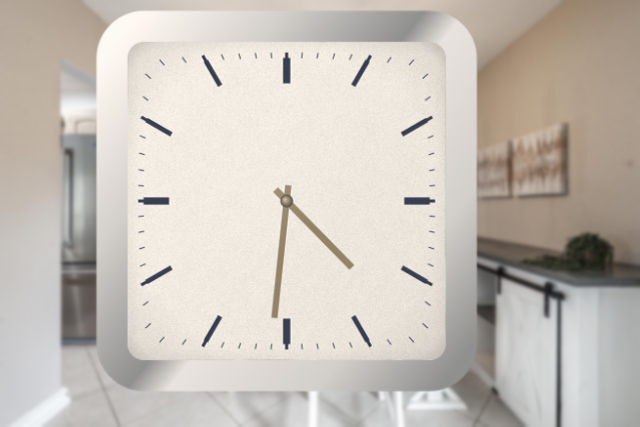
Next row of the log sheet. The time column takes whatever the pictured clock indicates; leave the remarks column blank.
4:31
